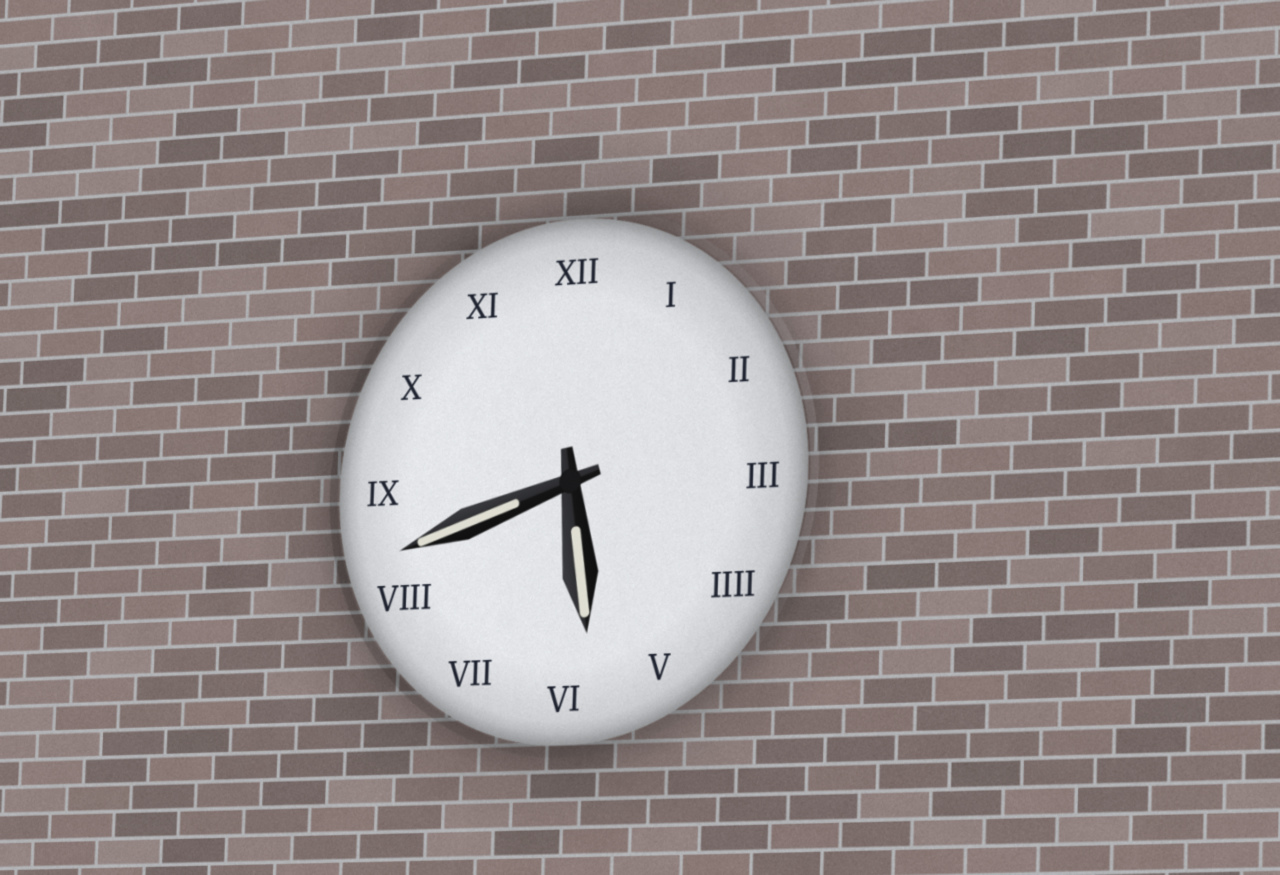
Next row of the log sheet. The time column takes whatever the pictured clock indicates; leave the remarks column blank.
5:42
